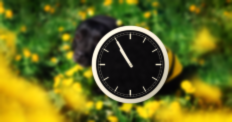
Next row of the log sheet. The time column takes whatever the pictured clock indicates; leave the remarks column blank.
10:55
